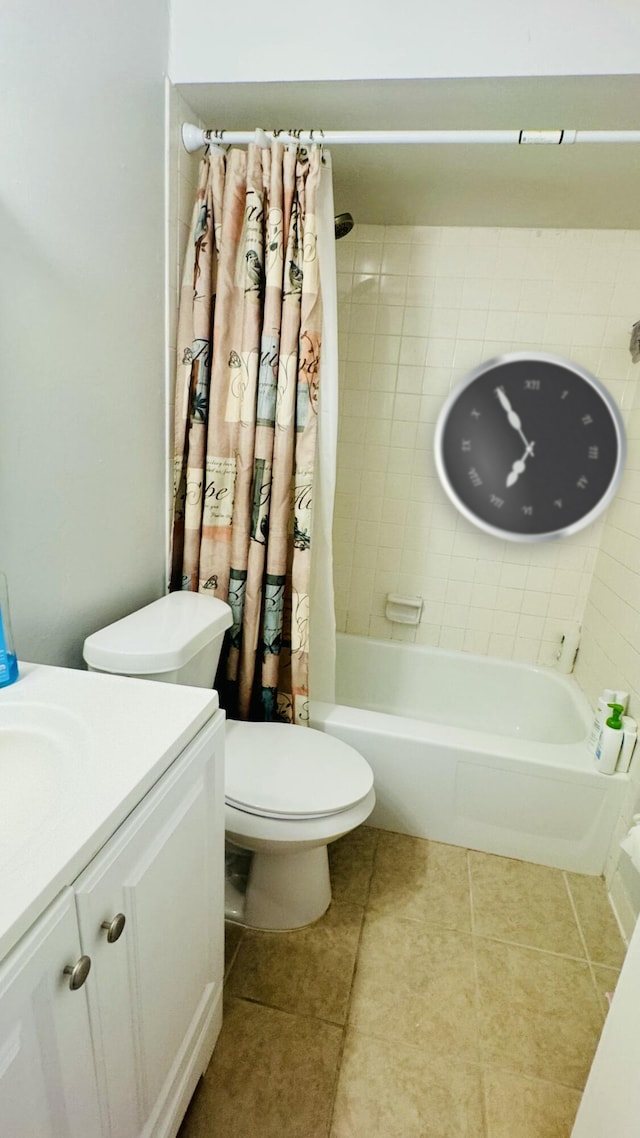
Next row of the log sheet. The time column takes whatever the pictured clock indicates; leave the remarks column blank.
6:55
